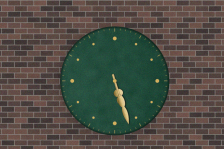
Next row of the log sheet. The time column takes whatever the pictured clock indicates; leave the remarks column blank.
5:27
